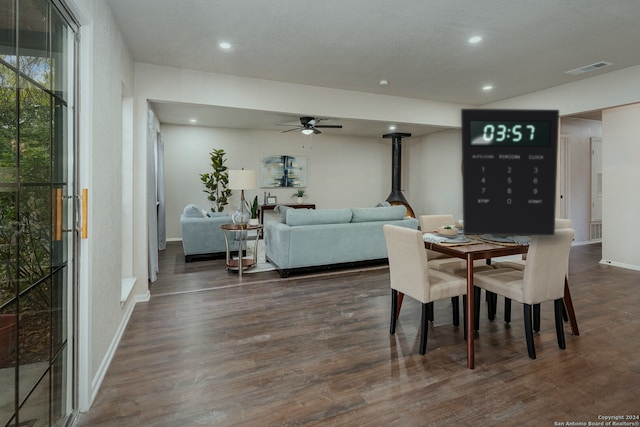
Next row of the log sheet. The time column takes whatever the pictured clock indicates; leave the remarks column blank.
3:57
